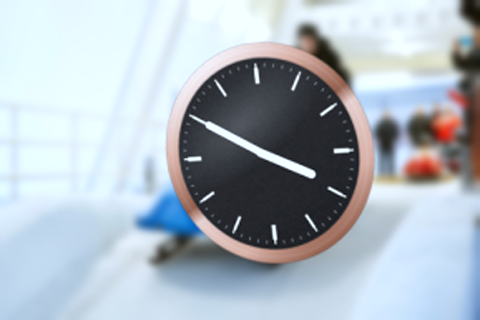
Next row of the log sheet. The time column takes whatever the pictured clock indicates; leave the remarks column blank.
3:50
